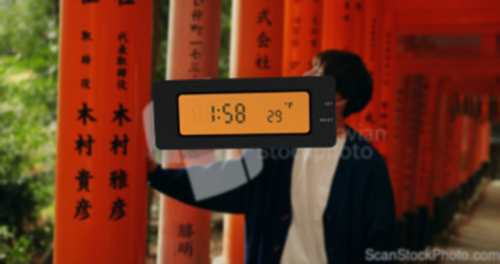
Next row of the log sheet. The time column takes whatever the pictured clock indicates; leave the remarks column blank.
1:58
